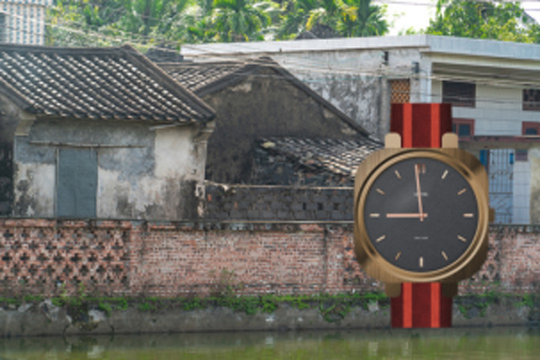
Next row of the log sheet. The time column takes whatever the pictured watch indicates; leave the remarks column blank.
8:59
